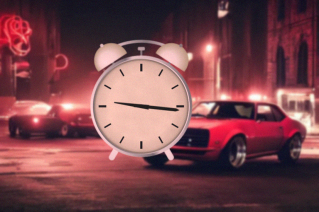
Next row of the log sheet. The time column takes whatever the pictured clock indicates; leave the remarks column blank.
9:16
